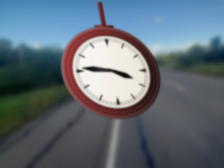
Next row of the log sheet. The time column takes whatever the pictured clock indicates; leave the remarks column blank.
3:46
